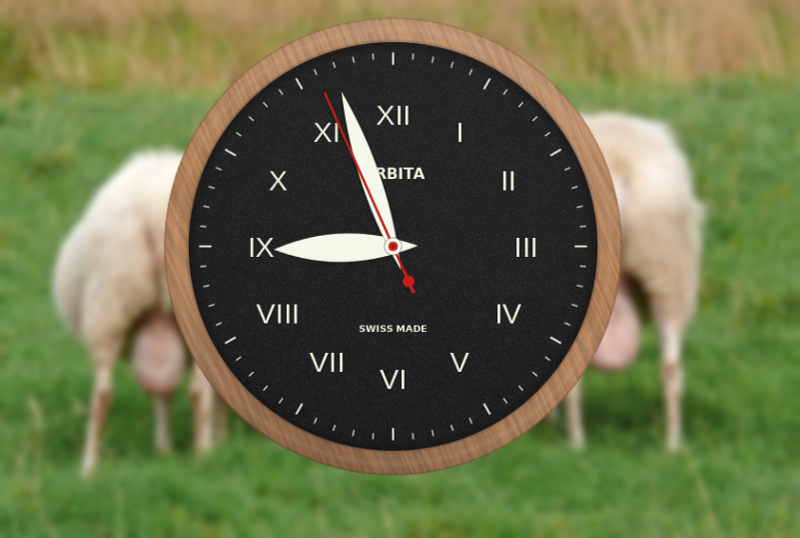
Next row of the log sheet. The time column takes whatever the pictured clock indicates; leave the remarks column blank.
8:56:56
